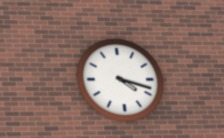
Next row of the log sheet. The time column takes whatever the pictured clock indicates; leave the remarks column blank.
4:18
